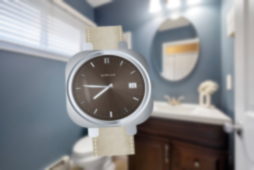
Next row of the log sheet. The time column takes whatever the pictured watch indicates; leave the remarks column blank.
7:46
